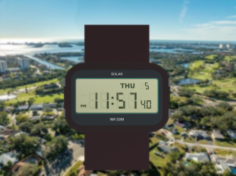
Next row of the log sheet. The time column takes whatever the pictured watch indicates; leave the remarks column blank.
11:57
